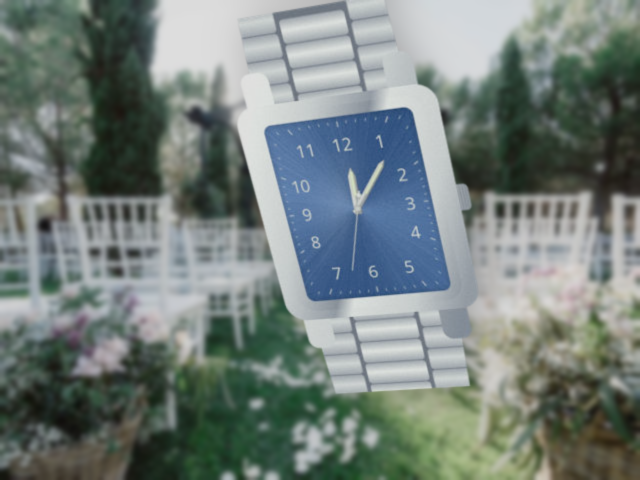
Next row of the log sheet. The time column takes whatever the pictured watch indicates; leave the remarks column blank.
12:06:33
